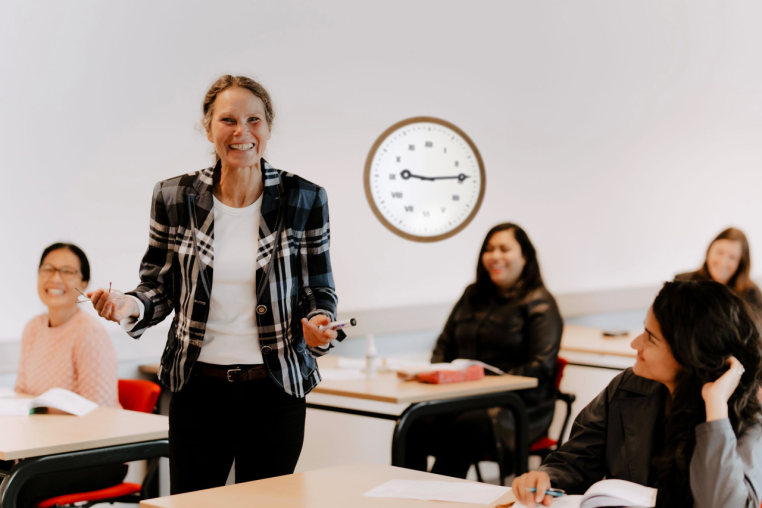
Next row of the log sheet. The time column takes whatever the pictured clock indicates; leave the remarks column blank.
9:14
